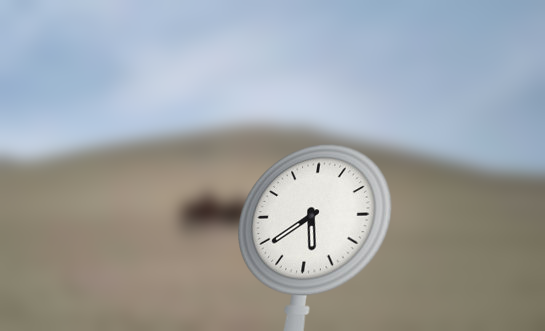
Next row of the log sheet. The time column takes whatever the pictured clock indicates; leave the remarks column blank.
5:39
